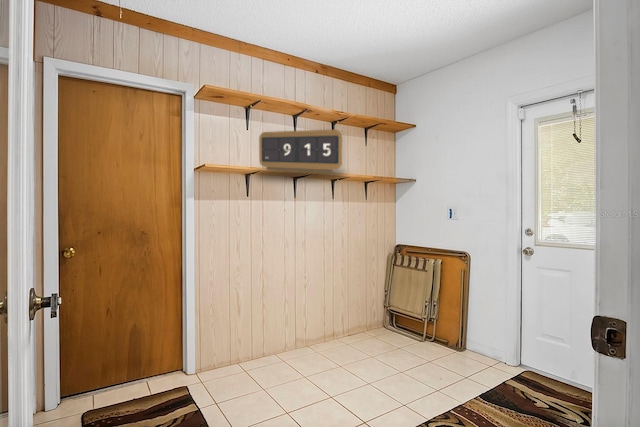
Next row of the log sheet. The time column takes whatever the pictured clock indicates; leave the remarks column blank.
9:15
